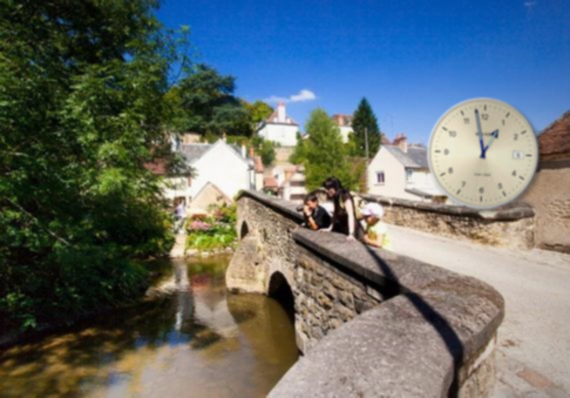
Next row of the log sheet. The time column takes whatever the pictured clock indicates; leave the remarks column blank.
12:58
